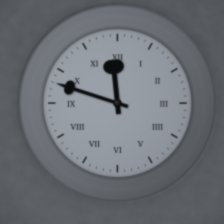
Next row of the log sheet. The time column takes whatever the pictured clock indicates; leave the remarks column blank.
11:48
